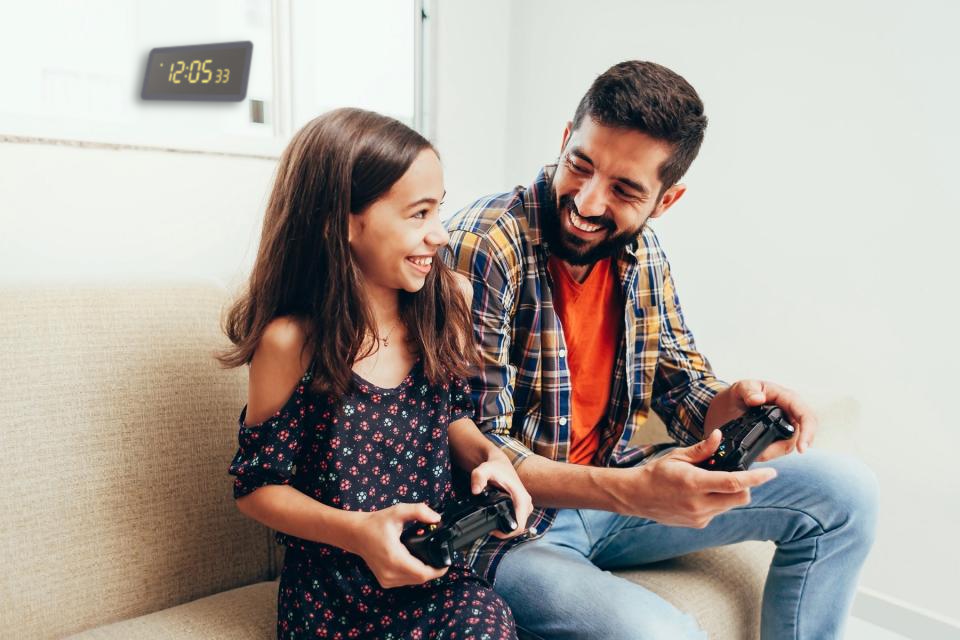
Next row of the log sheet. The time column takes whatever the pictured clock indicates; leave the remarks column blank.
12:05:33
